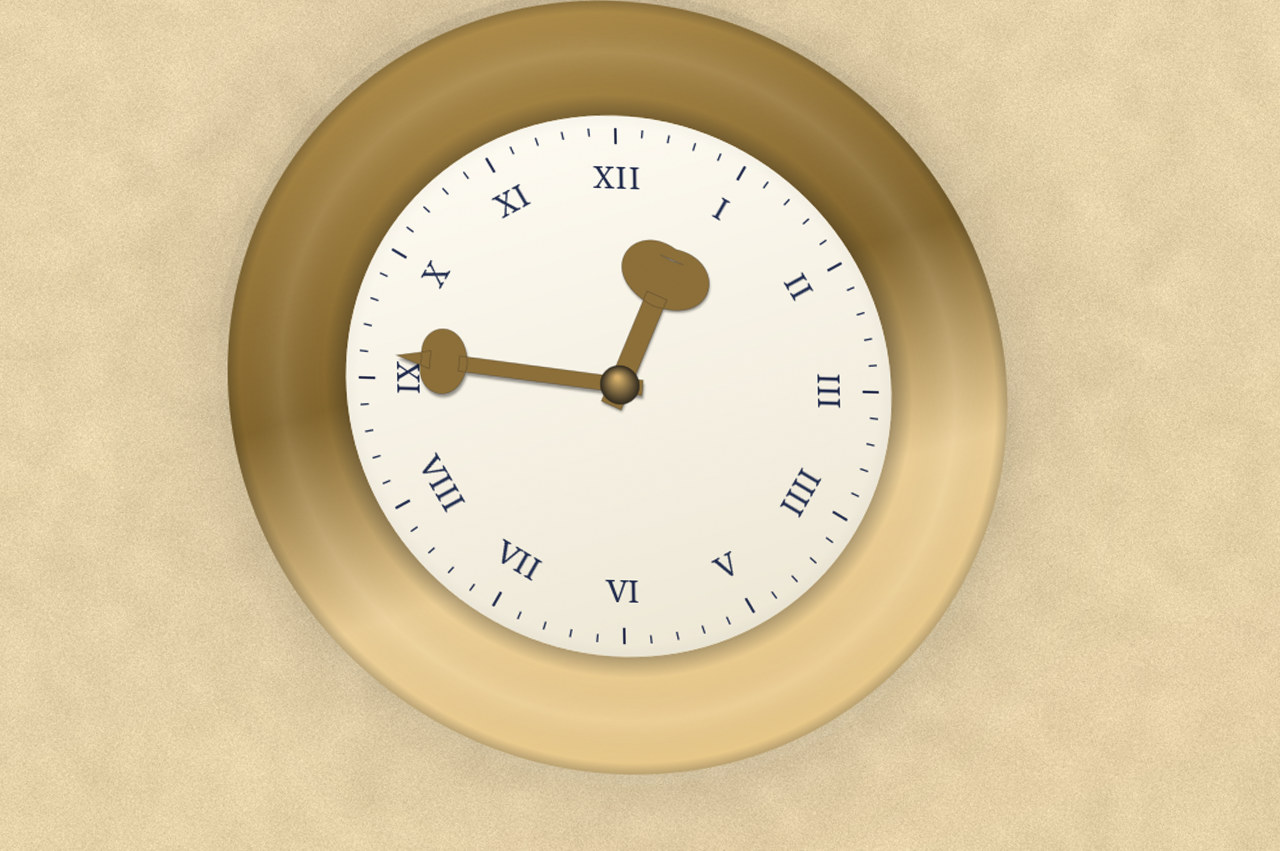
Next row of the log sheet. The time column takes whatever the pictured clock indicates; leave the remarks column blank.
12:46
